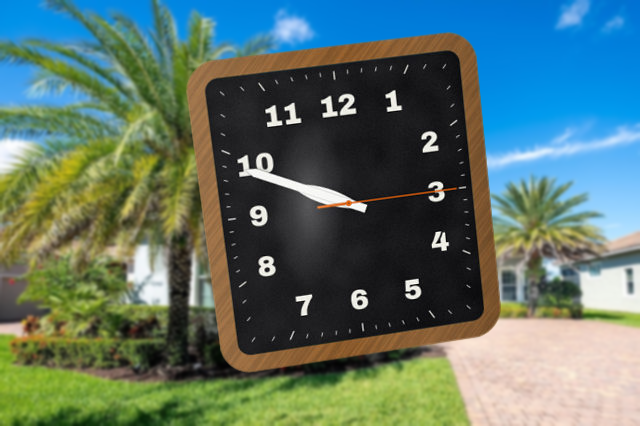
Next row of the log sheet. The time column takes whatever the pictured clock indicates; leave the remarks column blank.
9:49:15
